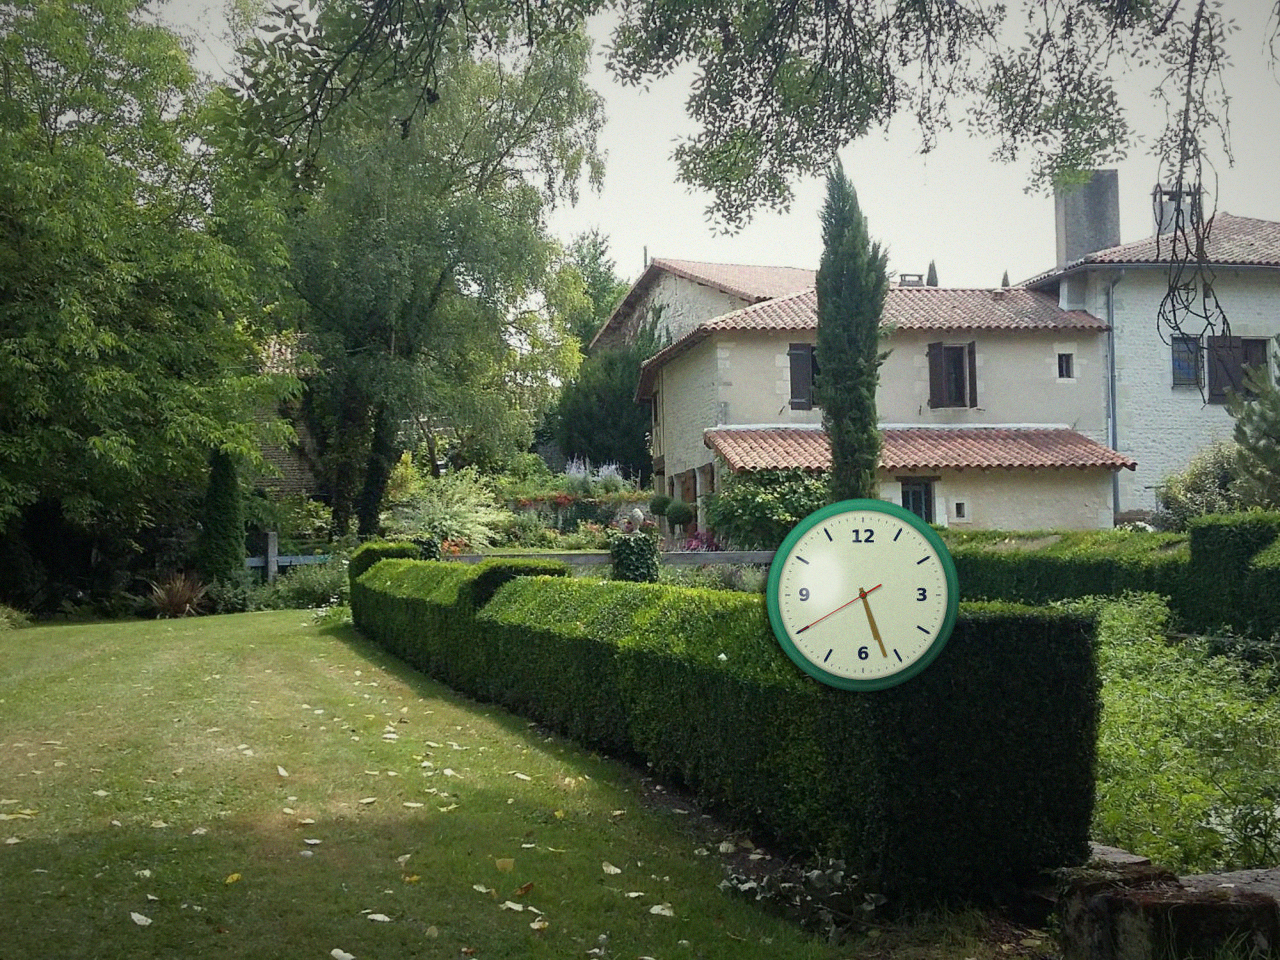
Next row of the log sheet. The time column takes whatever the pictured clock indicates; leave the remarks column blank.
5:26:40
